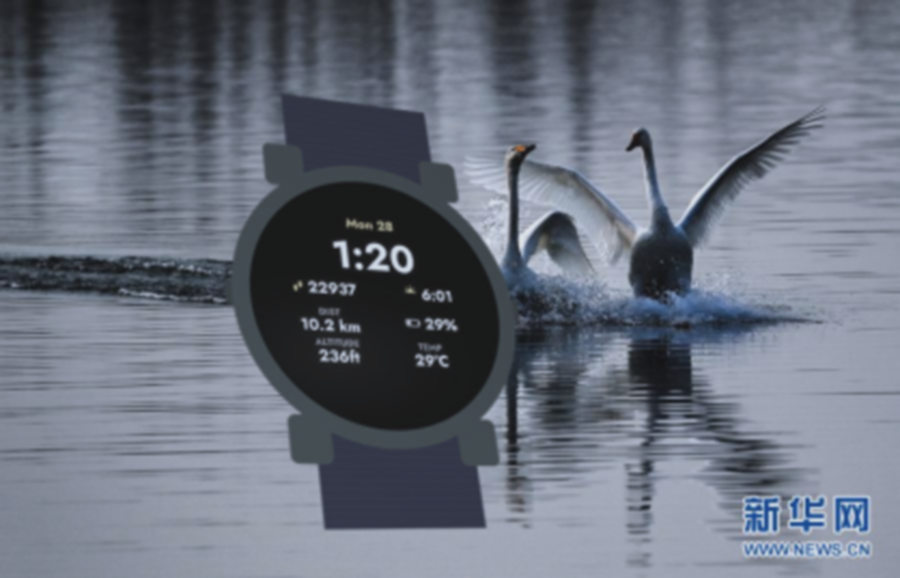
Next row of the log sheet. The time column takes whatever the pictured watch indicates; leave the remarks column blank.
1:20
